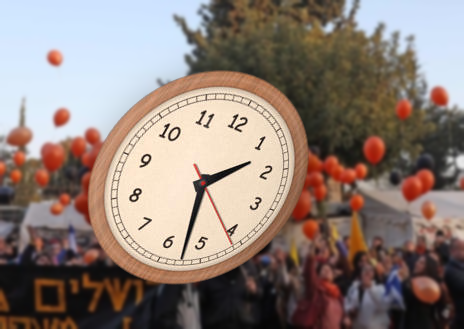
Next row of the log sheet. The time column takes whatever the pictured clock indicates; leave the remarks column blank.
1:27:21
